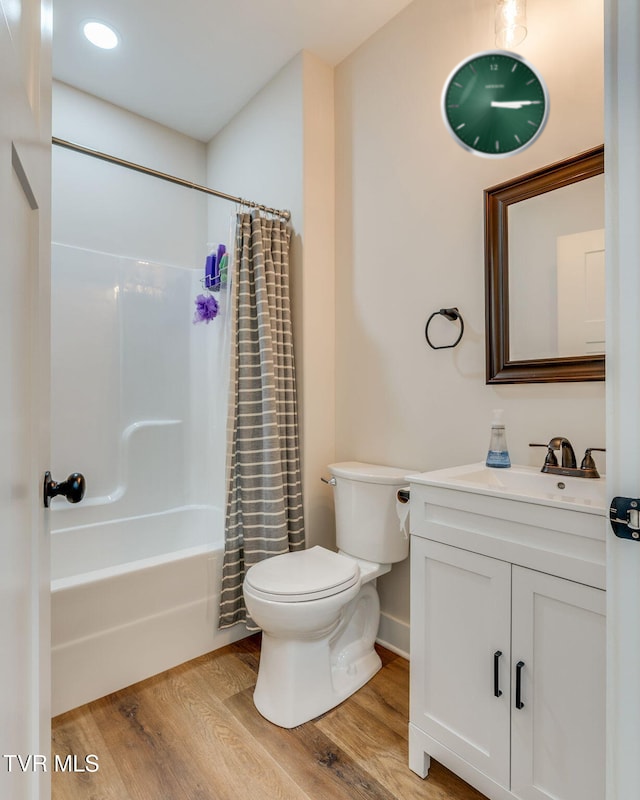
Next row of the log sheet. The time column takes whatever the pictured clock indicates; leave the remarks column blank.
3:15
